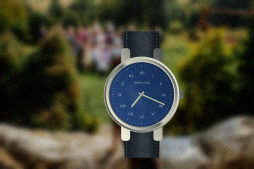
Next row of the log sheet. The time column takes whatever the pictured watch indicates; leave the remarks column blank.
7:19
